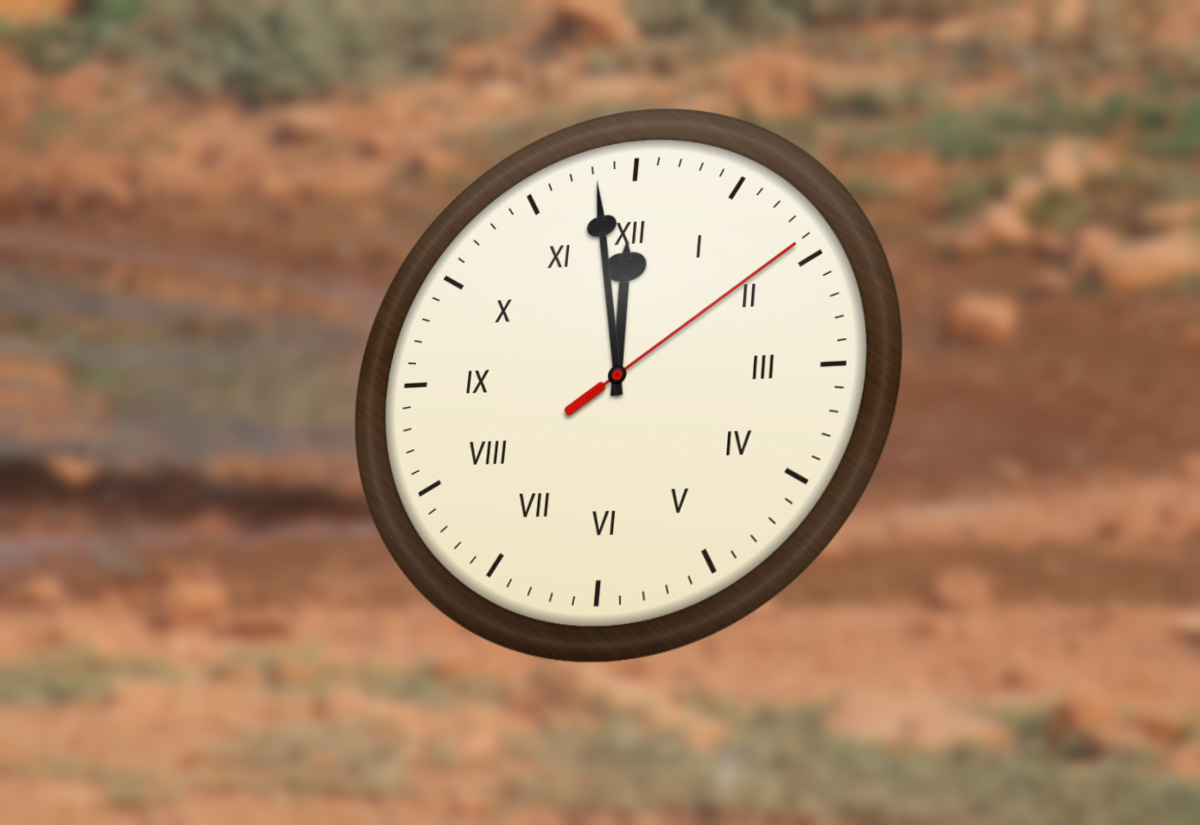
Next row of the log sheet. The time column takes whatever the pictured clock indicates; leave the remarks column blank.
11:58:09
